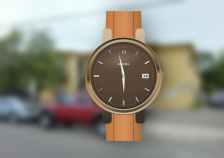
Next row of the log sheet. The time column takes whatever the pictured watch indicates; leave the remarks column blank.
5:58
